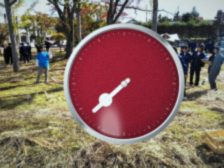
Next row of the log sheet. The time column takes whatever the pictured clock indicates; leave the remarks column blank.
7:38
